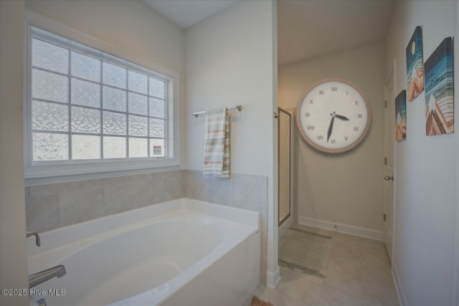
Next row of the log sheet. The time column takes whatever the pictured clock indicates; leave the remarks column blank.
3:32
